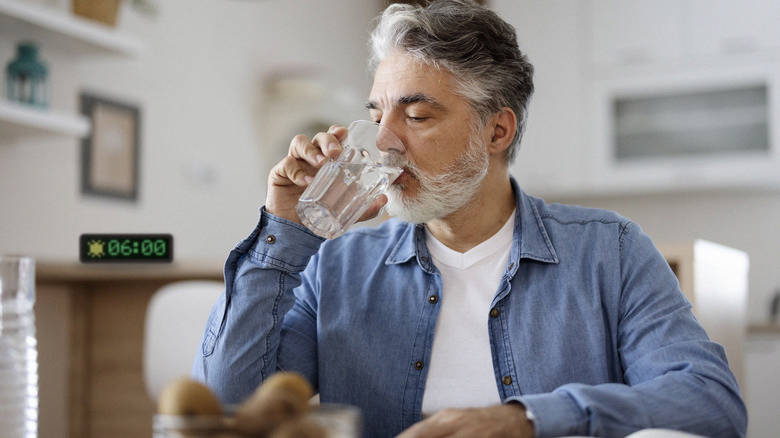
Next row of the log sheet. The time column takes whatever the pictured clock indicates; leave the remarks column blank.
6:00
